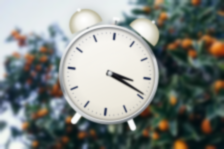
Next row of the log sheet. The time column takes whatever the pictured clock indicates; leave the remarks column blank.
3:19
